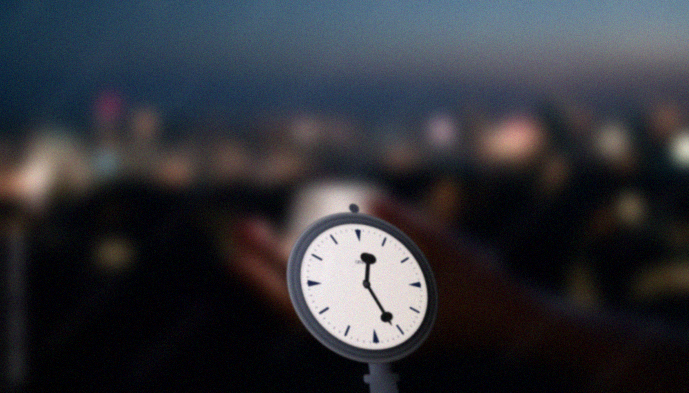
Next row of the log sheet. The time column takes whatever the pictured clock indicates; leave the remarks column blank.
12:26
